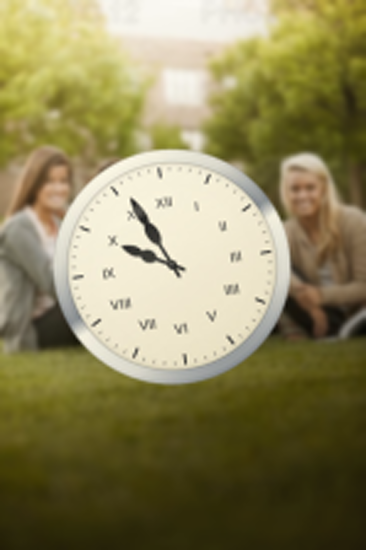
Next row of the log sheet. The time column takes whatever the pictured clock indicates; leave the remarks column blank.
9:56
